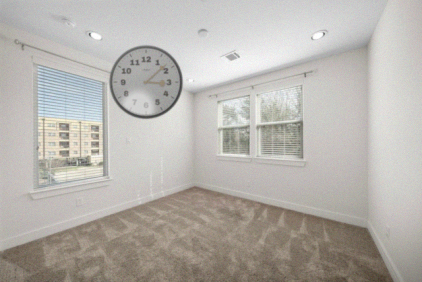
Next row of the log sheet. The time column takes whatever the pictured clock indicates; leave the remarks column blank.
3:08
